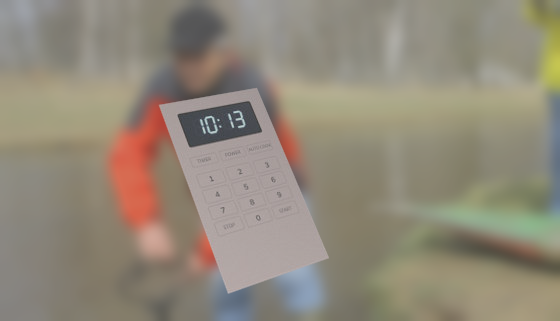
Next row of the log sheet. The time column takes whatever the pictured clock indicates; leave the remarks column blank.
10:13
